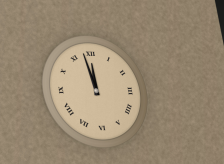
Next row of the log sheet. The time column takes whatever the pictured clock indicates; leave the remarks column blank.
11:58
